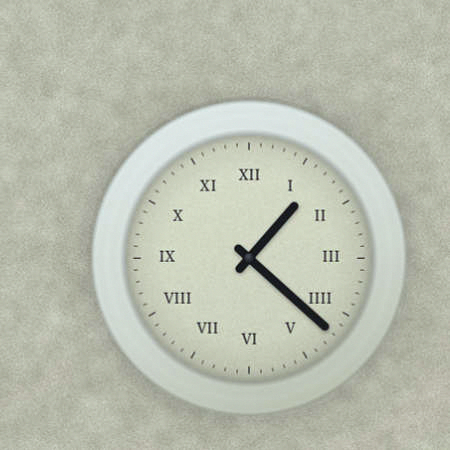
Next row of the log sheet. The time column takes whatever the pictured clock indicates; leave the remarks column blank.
1:22
